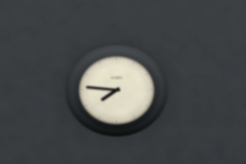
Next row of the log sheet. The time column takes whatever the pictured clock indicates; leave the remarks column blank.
7:46
